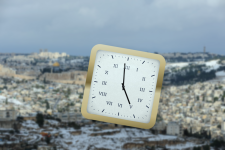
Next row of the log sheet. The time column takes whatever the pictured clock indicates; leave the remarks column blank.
4:59
